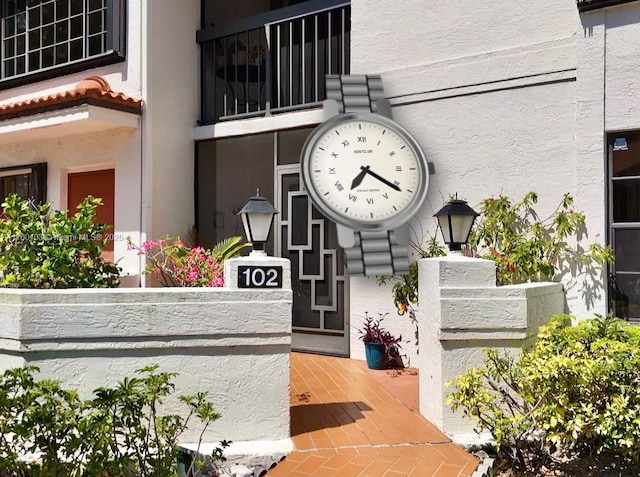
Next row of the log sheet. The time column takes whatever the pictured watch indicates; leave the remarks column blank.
7:21
